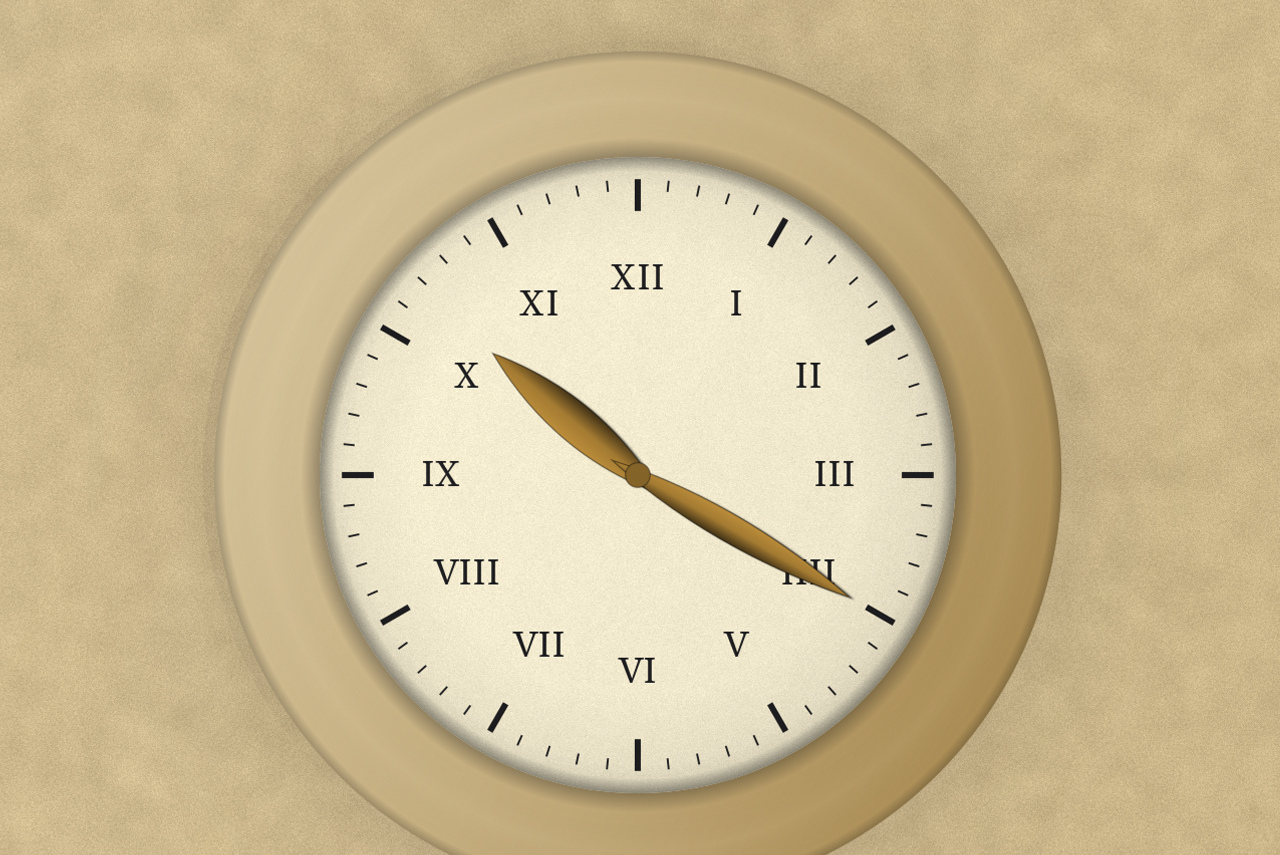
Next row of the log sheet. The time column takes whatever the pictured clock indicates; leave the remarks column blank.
10:20
